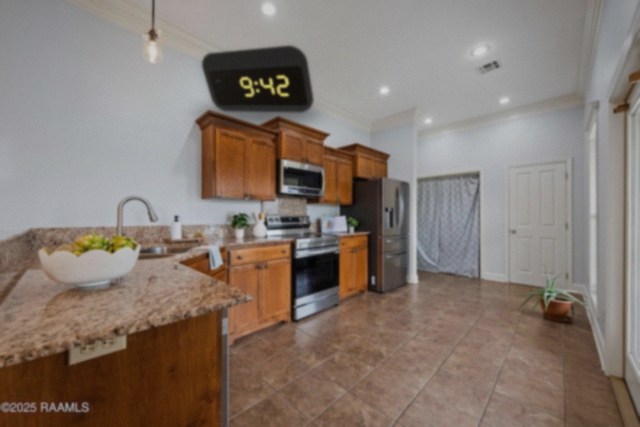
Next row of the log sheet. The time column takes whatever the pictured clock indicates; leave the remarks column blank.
9:42
